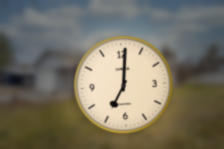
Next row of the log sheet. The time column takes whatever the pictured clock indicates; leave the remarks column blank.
7:01
